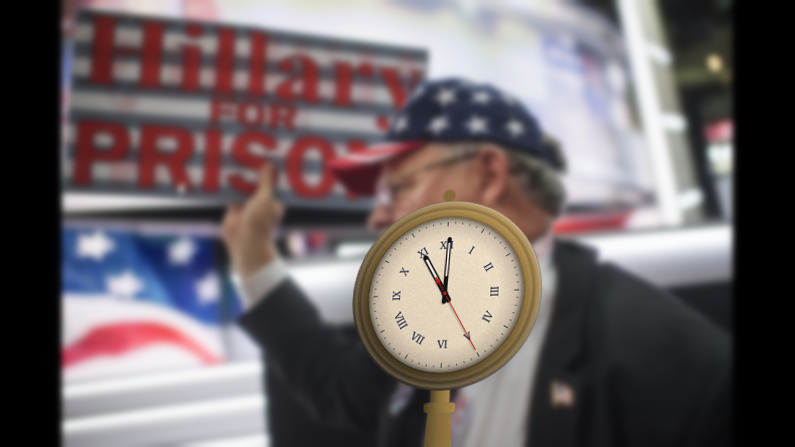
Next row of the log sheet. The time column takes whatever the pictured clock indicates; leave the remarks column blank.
11:00:25
